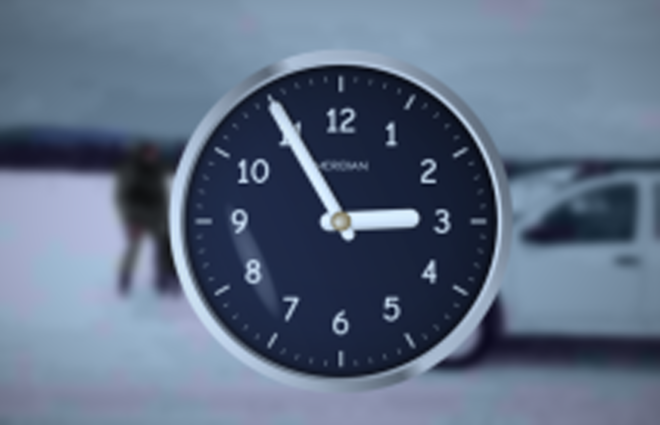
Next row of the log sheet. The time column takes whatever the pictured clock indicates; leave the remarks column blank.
2:55
